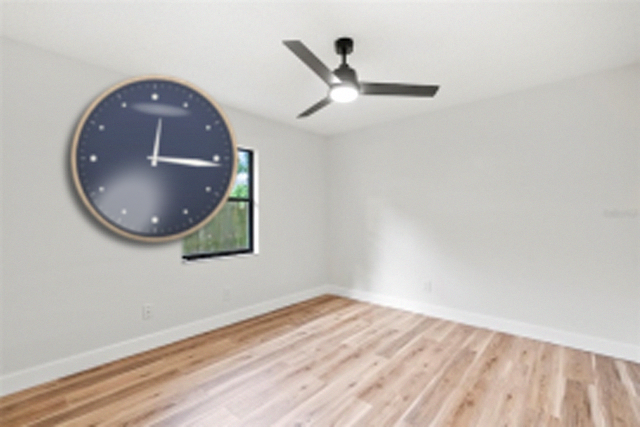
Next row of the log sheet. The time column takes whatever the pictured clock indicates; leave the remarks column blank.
12:16
